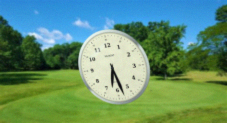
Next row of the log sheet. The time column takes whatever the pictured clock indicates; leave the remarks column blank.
6:28
